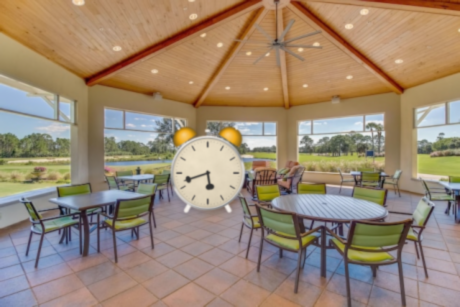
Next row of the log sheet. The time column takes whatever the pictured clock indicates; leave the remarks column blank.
5:42
